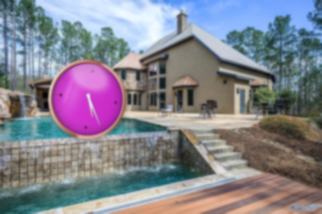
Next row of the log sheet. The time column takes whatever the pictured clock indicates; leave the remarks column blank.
5:25
